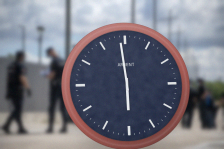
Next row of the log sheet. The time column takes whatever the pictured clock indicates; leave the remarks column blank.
5:59
